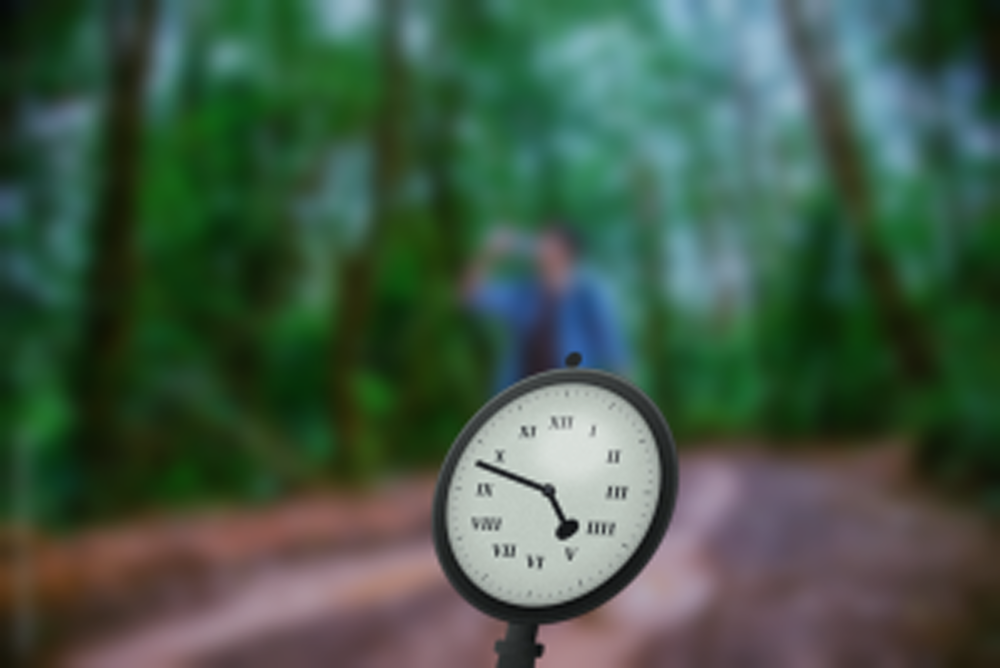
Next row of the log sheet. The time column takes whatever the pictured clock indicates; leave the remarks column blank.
4:48
